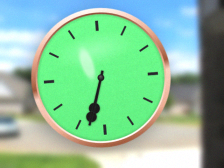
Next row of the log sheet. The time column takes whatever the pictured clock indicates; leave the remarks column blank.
6:33
